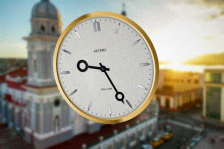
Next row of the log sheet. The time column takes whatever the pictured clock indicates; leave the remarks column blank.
9:26
